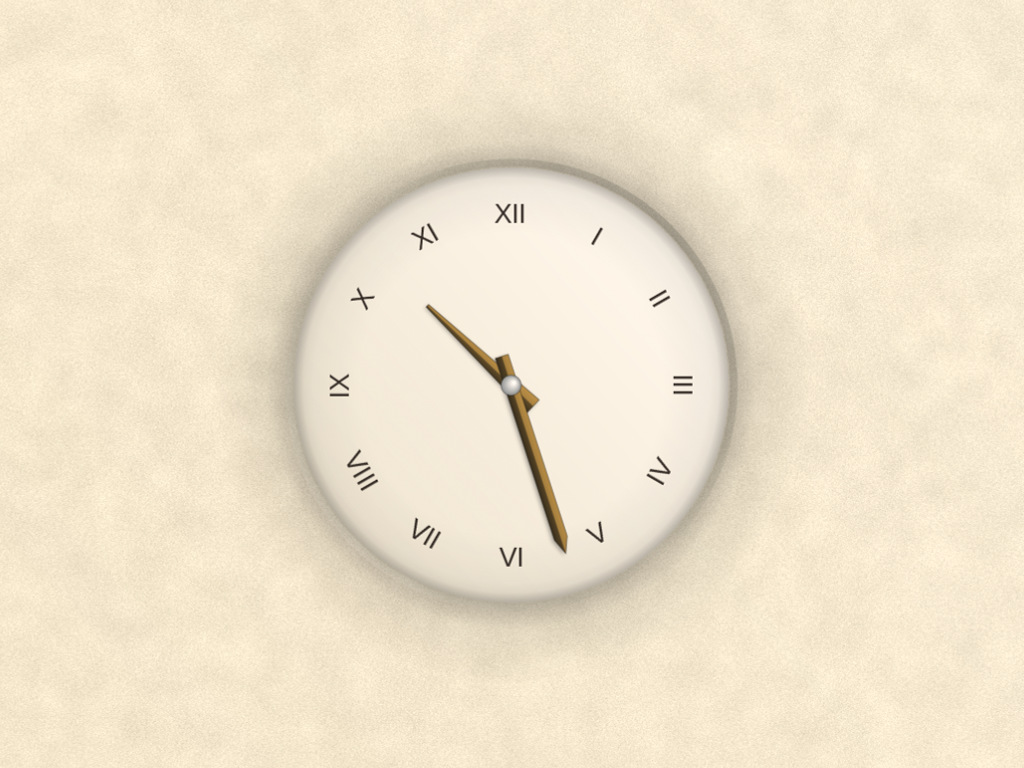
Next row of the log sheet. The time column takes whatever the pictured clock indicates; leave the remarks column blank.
10:27
